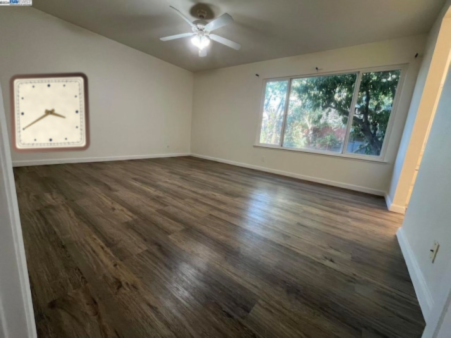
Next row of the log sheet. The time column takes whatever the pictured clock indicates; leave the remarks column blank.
3:40
